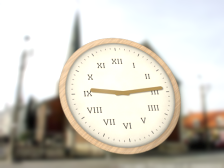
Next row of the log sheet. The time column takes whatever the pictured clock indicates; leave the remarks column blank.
9:14
